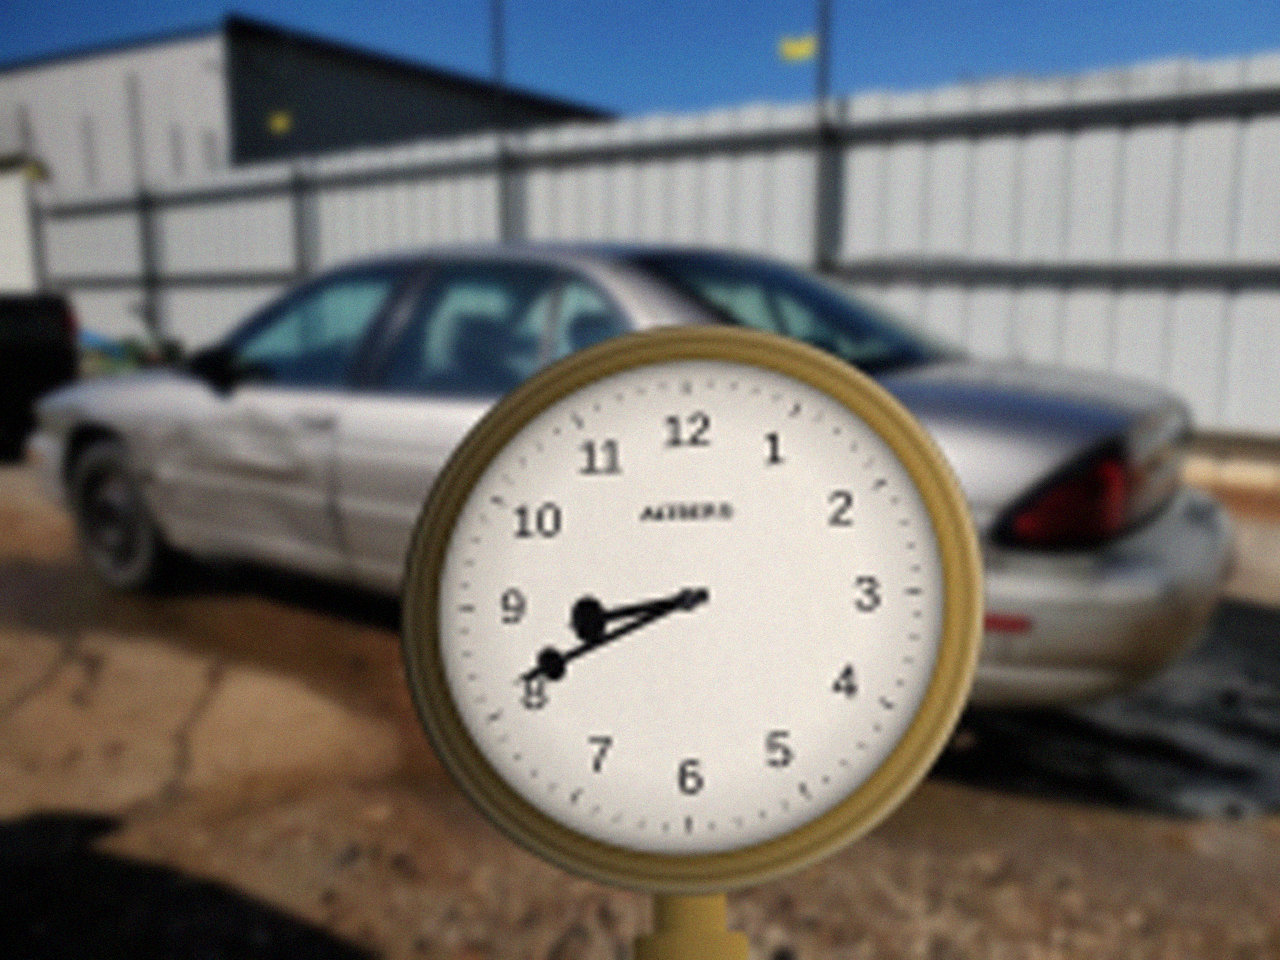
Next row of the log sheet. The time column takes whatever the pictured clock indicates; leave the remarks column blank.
8:41
